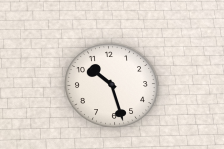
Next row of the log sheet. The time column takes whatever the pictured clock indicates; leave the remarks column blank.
10:28
